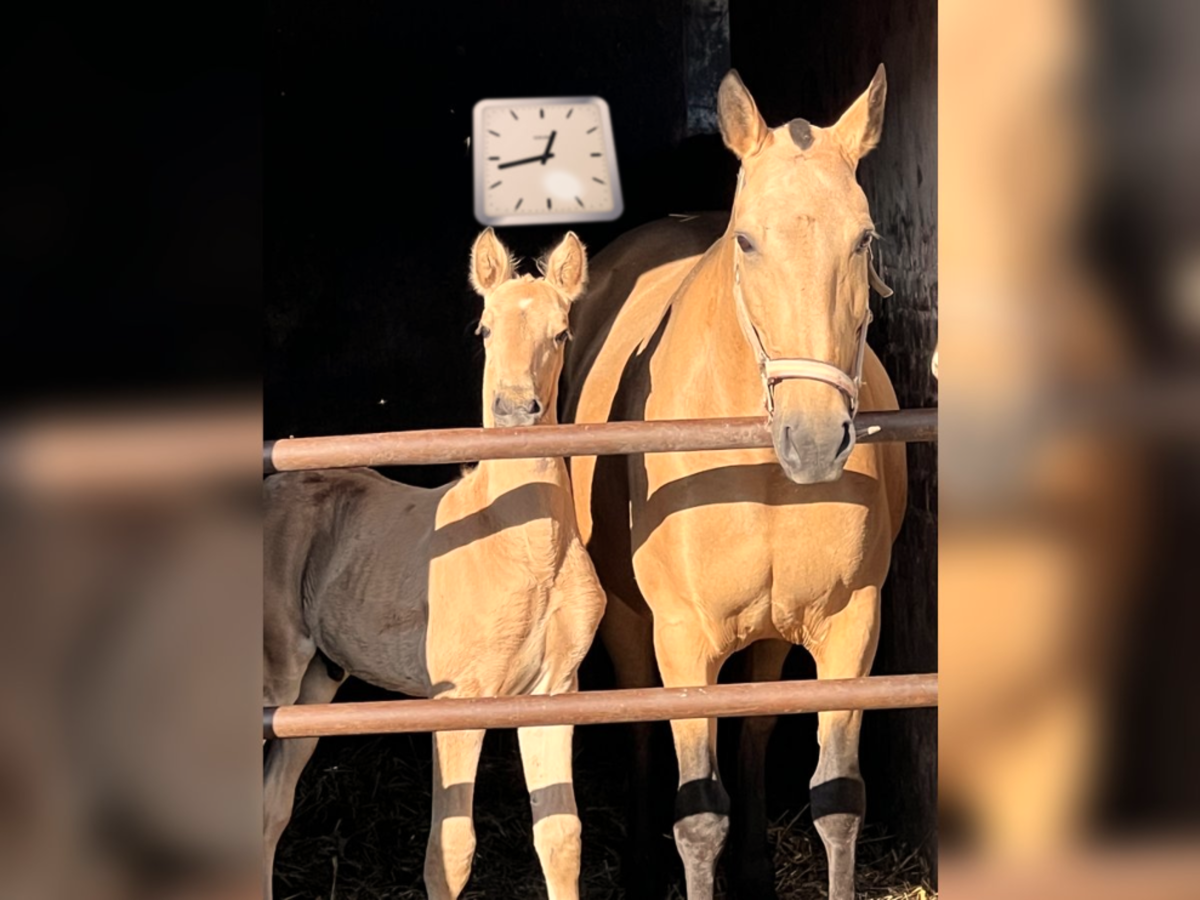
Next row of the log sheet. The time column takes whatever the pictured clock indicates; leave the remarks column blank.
12:43
